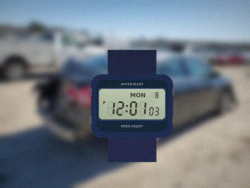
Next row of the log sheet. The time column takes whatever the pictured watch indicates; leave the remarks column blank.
12:01:03
